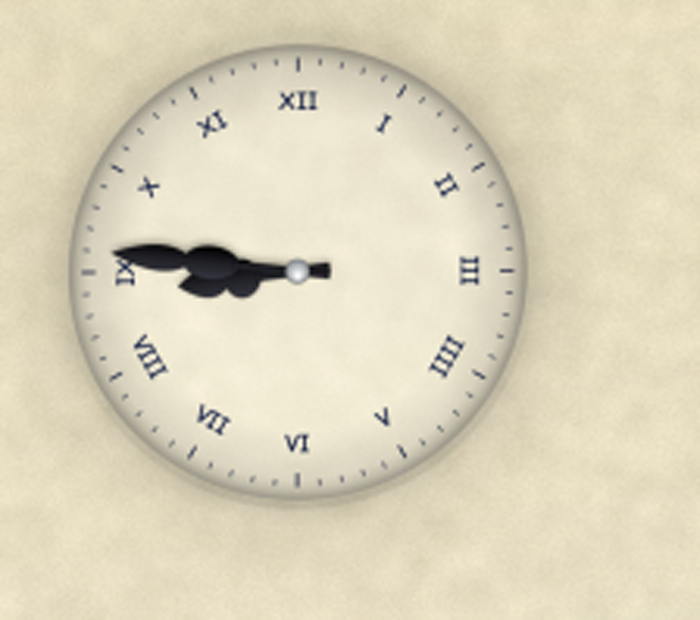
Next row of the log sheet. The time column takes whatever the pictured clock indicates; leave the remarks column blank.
8:46
